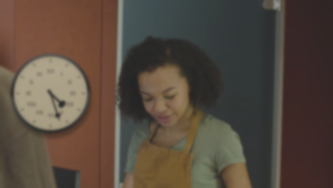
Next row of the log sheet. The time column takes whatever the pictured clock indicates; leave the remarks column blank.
4:27
